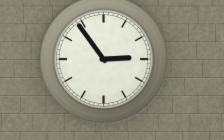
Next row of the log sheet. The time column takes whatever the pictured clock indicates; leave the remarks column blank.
2:54
